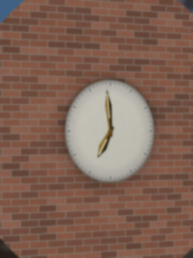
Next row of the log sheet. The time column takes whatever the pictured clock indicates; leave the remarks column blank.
6:59
